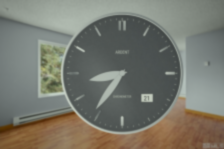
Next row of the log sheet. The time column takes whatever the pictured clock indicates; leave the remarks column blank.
8:36
